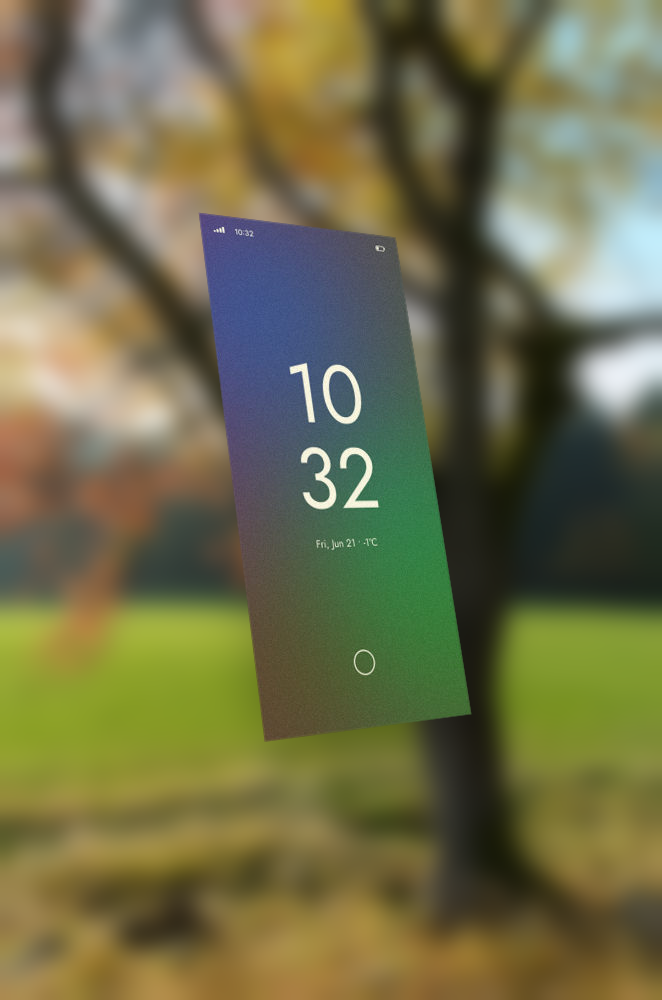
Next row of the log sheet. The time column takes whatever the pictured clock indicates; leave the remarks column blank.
10:32
